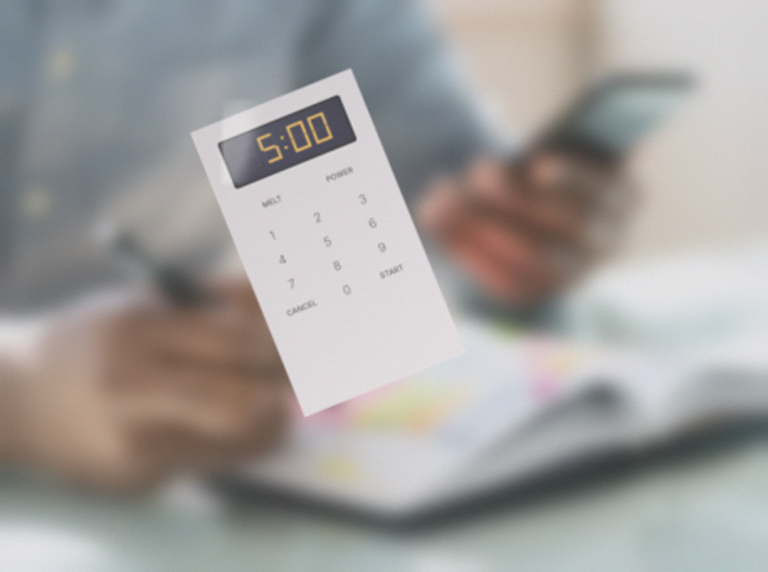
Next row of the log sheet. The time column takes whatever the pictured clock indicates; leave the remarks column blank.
5:00
